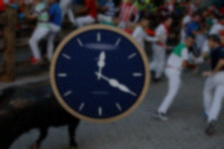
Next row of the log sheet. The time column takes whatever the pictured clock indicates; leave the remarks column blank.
12:20
